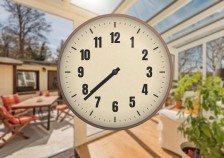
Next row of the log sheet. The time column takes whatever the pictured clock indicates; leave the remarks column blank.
7:38
